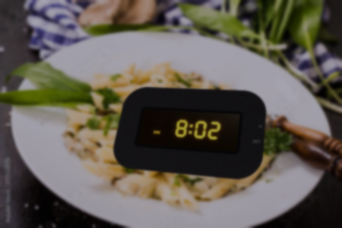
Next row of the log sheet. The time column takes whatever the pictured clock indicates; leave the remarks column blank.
8:02
